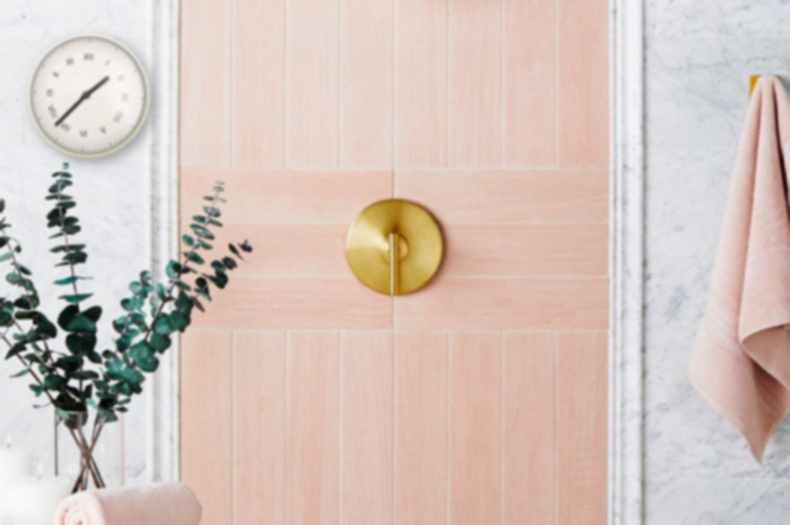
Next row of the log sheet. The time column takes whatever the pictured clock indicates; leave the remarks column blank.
1:37
